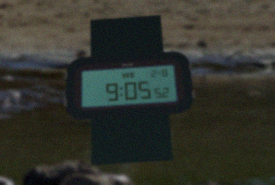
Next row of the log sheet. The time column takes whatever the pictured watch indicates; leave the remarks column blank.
9:05
